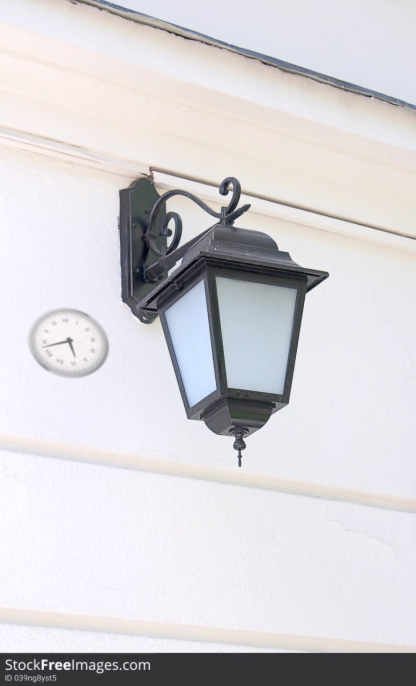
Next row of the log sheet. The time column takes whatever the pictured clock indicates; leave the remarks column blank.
5:43
